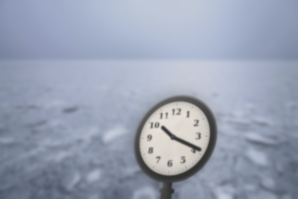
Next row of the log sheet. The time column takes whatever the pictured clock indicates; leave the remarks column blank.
10:19
